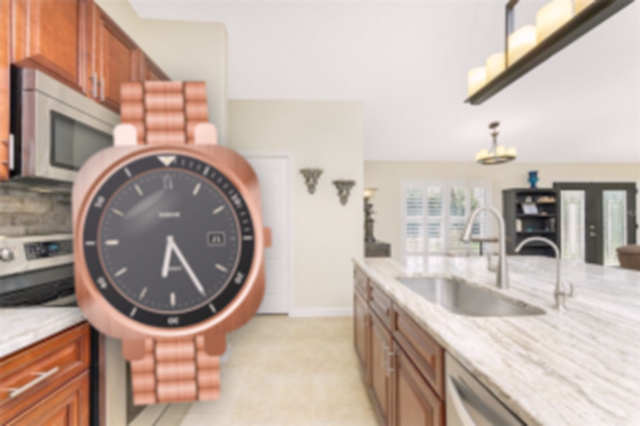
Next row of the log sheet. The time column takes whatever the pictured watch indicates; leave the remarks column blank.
6:25
